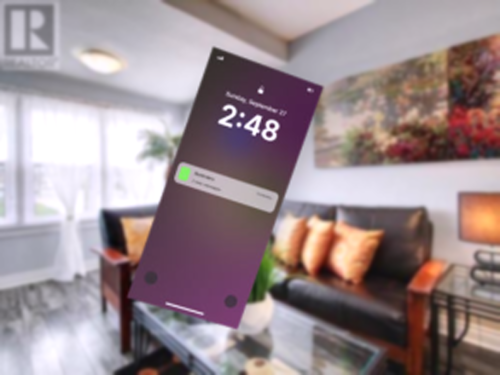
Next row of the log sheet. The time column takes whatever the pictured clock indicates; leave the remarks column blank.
2:48
